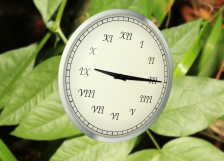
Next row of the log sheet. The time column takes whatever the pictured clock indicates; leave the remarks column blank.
9:15
